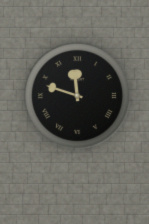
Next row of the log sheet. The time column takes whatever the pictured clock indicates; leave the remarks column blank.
11:48
